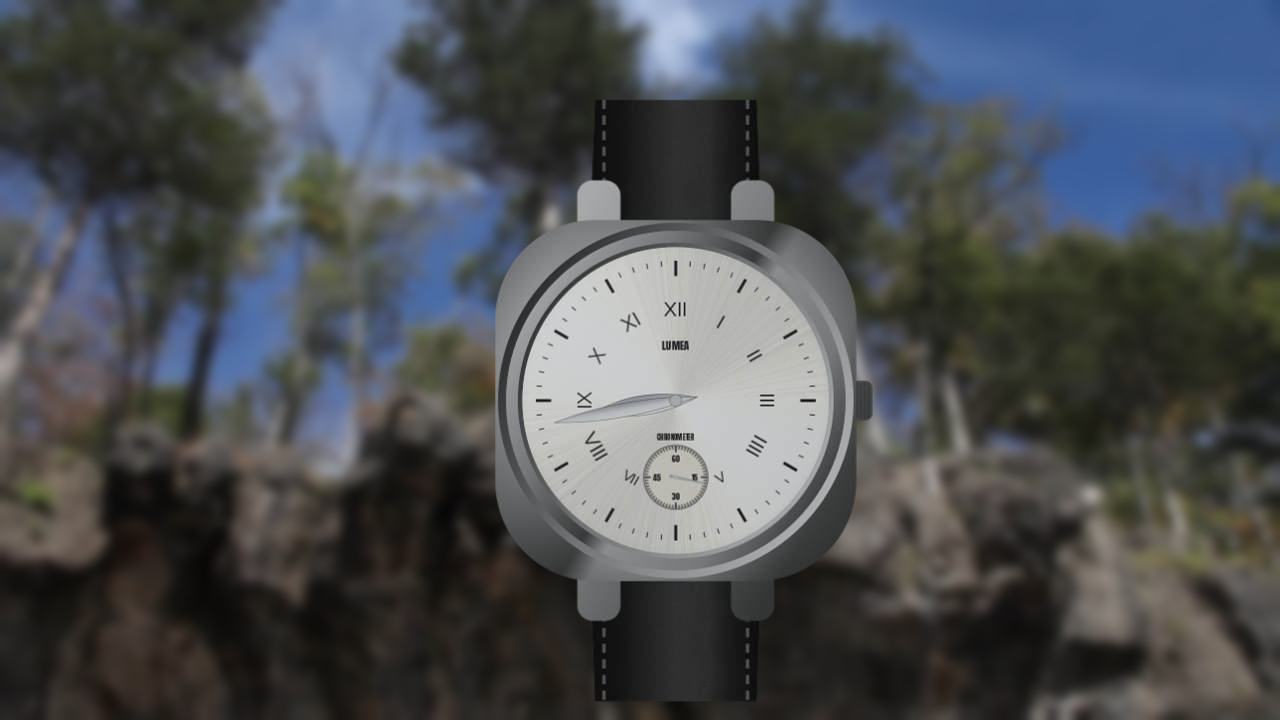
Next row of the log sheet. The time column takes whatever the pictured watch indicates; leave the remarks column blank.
8:43:17
